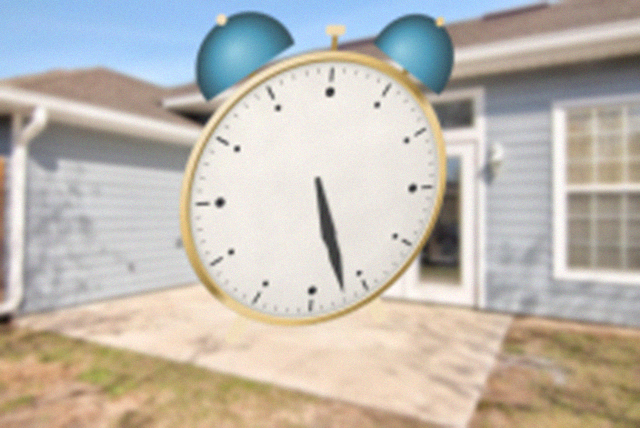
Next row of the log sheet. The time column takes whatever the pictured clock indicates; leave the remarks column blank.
5:27
